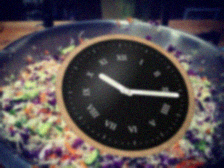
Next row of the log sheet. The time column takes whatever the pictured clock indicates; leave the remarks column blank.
10:16
